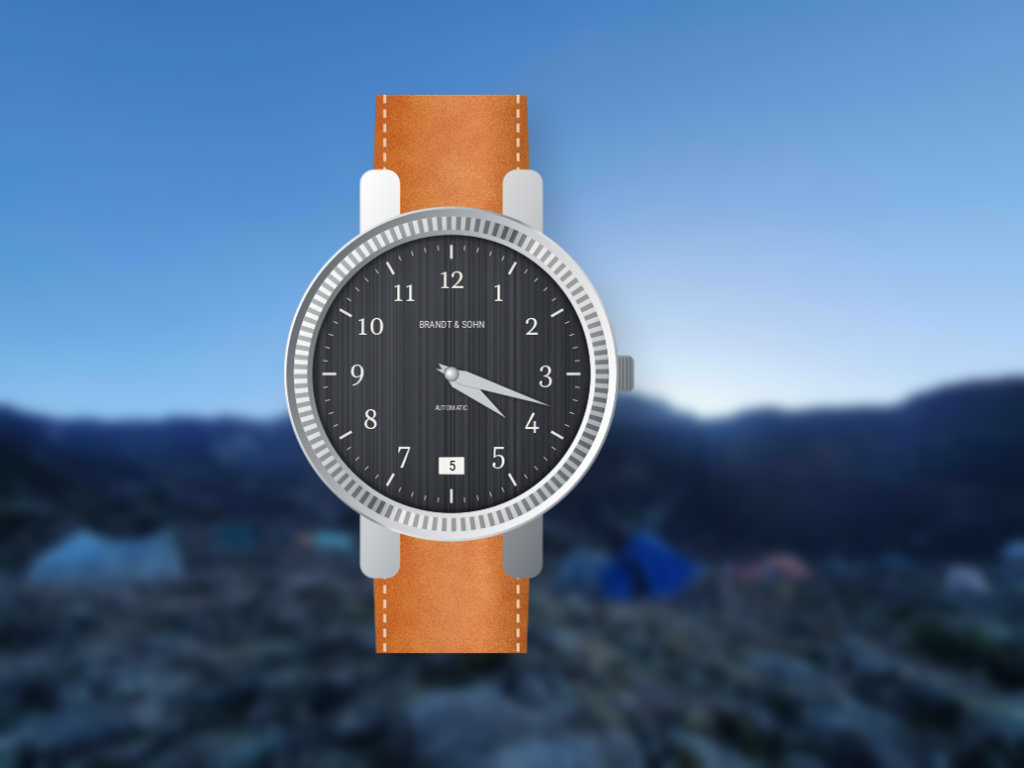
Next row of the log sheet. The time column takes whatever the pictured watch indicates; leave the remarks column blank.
4:18
